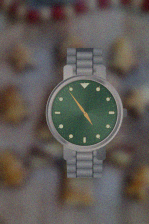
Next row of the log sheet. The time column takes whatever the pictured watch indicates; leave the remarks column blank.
4:54
